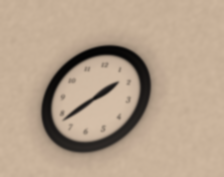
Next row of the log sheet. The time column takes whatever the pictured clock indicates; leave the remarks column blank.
1:38
